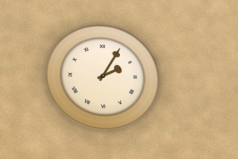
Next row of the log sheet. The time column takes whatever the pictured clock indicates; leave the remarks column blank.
2:05
